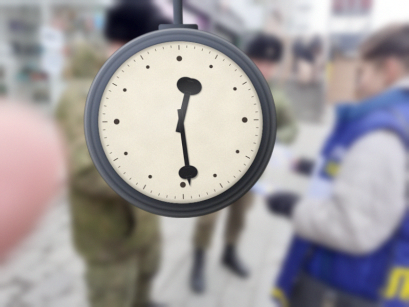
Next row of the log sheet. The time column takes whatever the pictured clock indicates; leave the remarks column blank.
12:29
